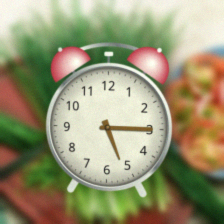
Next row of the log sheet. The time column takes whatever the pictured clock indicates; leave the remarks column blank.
5:15
